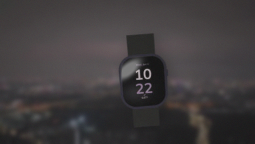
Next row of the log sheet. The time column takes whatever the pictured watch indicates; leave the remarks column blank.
10:22
